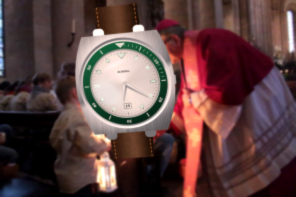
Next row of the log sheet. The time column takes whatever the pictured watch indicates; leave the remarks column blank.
6:21
